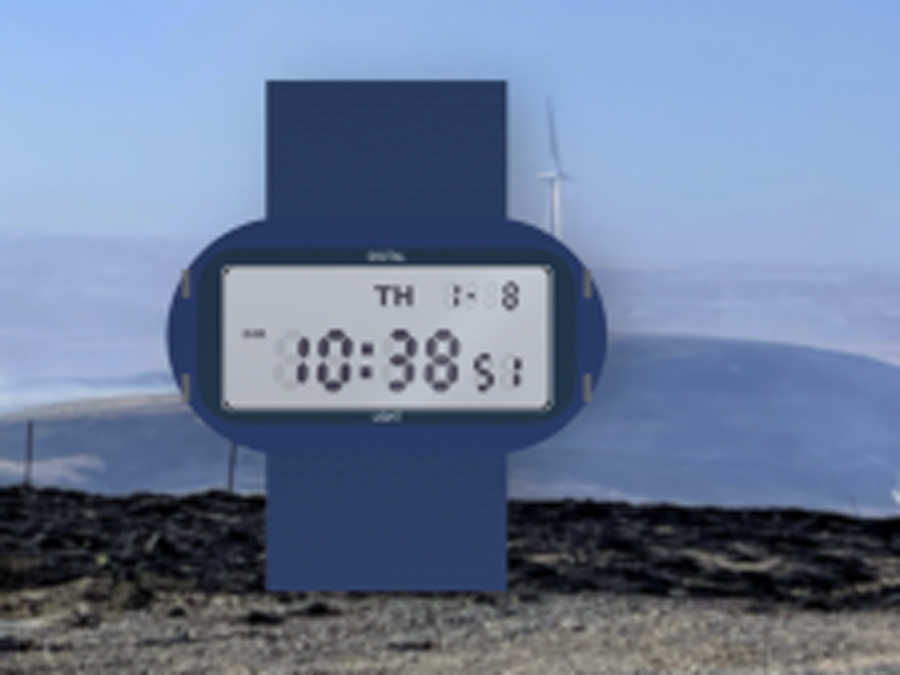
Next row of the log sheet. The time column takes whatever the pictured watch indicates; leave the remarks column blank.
10:38:51
